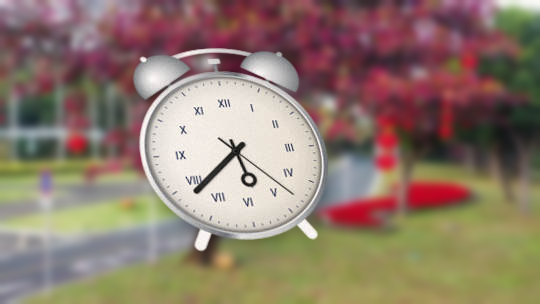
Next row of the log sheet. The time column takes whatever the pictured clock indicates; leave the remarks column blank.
5:38:23
